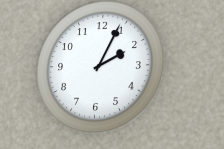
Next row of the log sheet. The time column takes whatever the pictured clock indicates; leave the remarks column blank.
2:04
